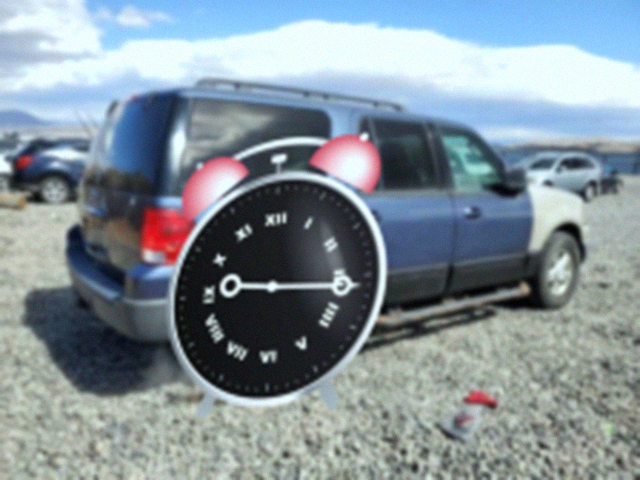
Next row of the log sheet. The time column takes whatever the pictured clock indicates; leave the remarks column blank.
9:16
